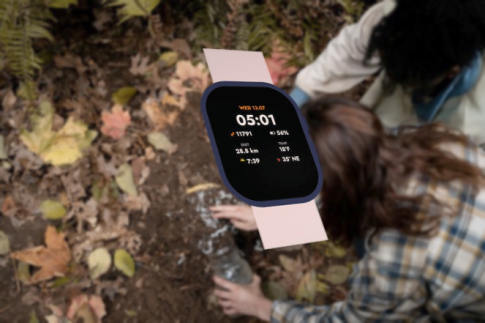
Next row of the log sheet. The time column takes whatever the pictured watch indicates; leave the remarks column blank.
5:01
